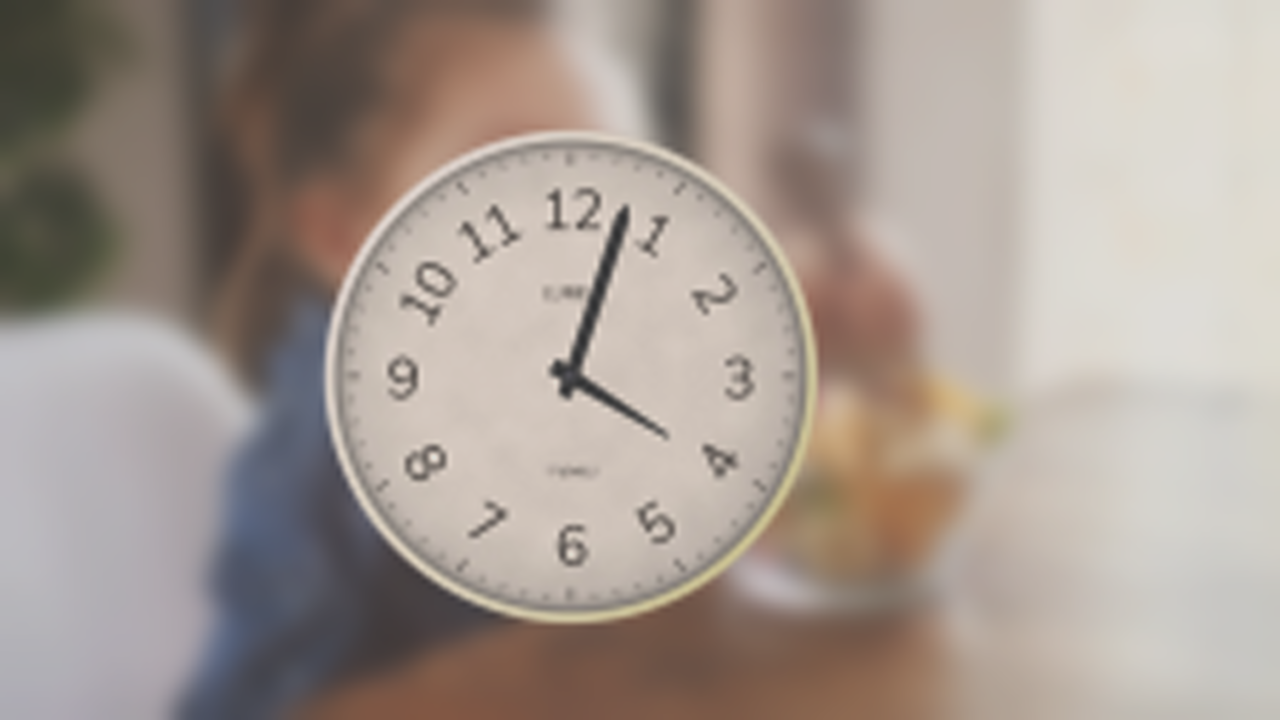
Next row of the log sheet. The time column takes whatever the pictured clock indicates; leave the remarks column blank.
4:03
